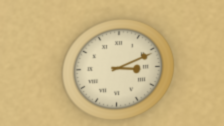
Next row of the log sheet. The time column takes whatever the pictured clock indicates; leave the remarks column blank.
3:11
